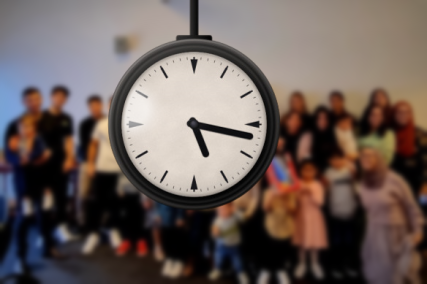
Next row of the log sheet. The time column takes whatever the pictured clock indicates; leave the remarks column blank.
5:17
